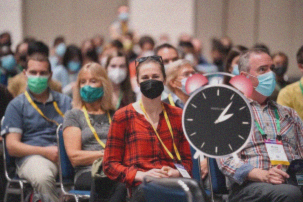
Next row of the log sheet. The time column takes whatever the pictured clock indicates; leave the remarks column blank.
2:06
